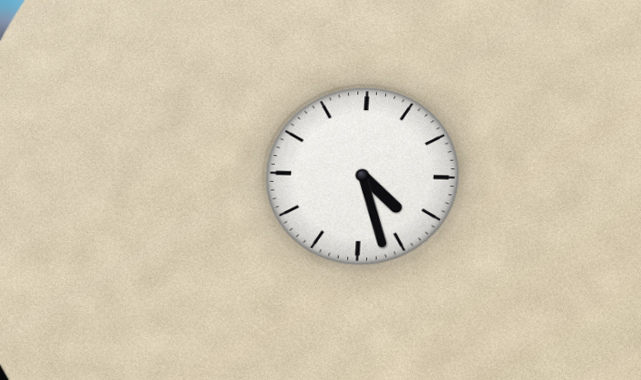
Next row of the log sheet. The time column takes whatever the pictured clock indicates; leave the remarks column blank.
4:27
